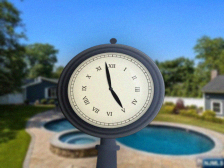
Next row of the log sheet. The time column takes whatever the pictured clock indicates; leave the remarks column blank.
4:58
